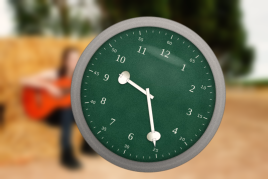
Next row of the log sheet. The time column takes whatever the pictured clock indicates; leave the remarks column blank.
9:25
